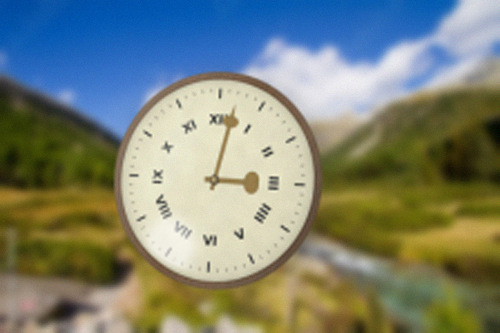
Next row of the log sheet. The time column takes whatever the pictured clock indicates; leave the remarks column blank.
3:02
